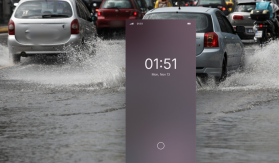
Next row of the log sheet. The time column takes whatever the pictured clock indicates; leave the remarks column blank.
1:51
